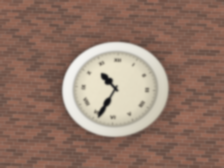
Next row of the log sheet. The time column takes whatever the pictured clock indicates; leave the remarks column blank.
10:34
